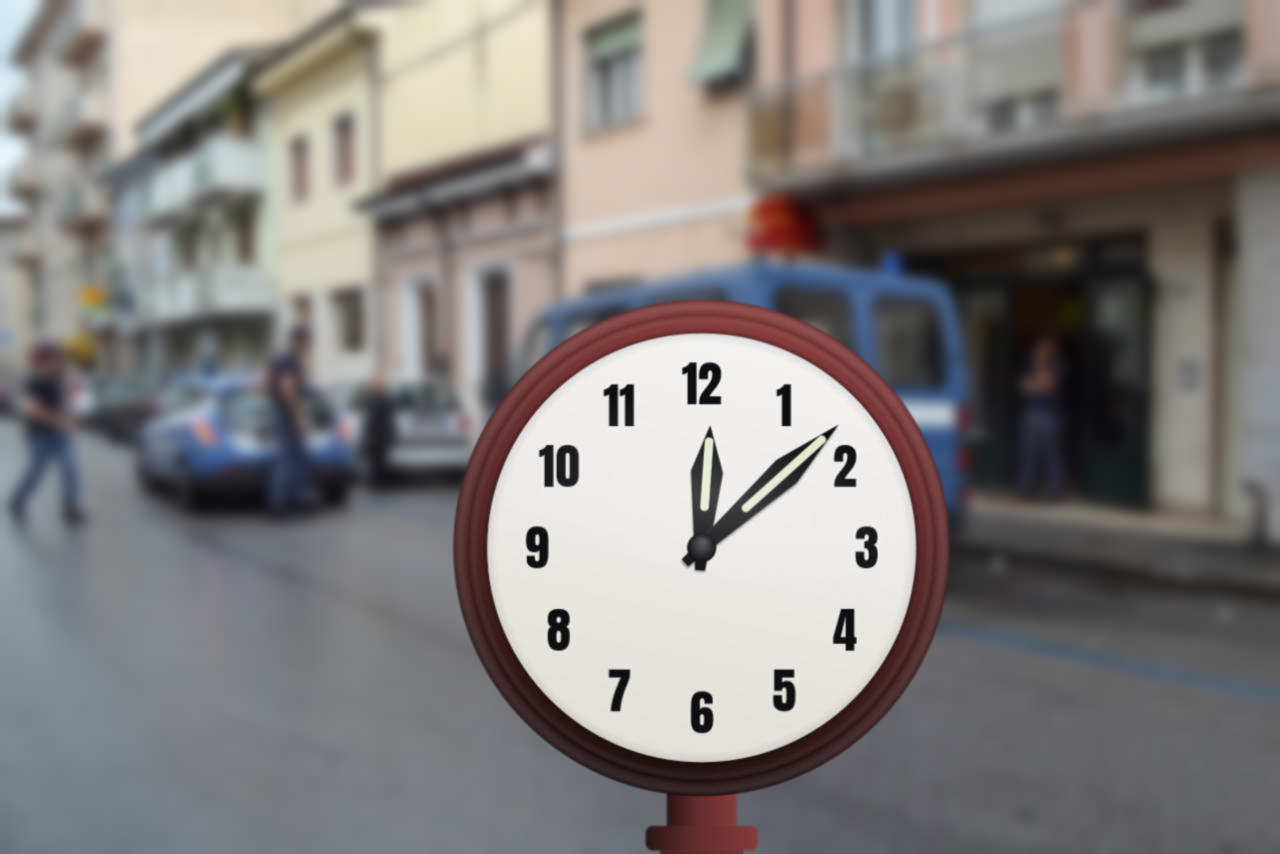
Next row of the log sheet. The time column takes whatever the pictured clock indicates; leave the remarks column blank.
12:08
